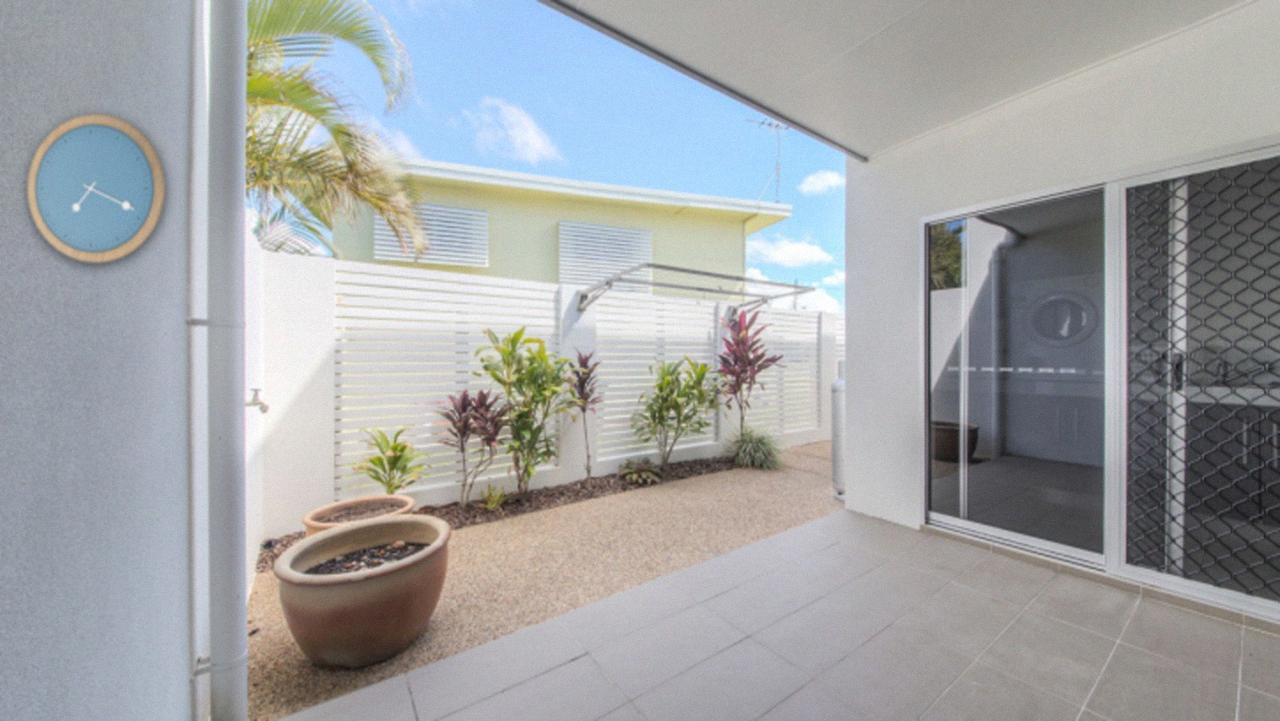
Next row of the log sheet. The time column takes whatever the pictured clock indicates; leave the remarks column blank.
7:19
